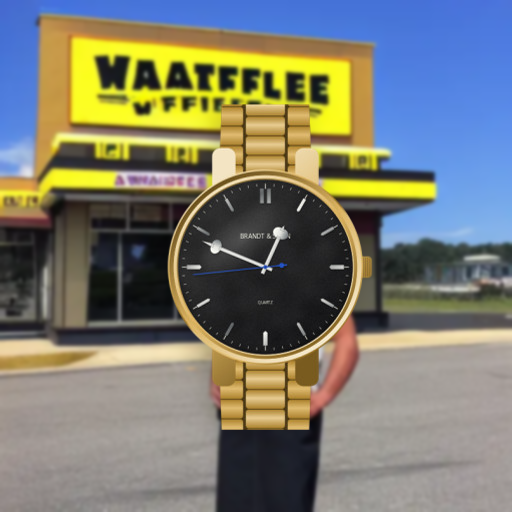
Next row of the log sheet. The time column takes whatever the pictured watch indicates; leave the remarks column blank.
12:48:44
